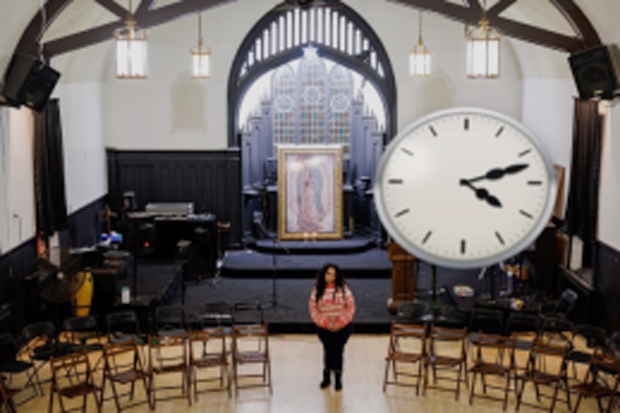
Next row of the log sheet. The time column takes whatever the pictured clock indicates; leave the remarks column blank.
4:12
